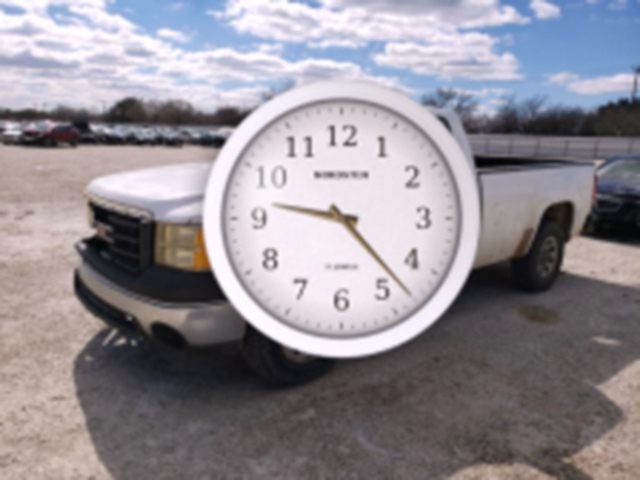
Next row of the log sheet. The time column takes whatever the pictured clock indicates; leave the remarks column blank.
9:23
